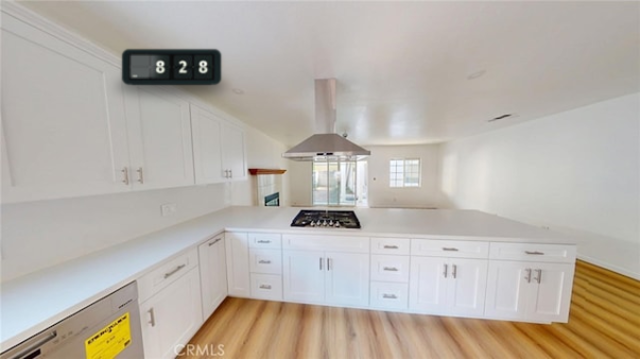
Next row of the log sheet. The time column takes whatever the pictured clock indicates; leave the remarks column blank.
8:28
